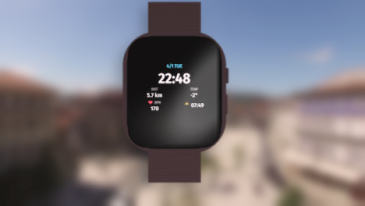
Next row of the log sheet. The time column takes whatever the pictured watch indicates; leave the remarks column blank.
22:48
